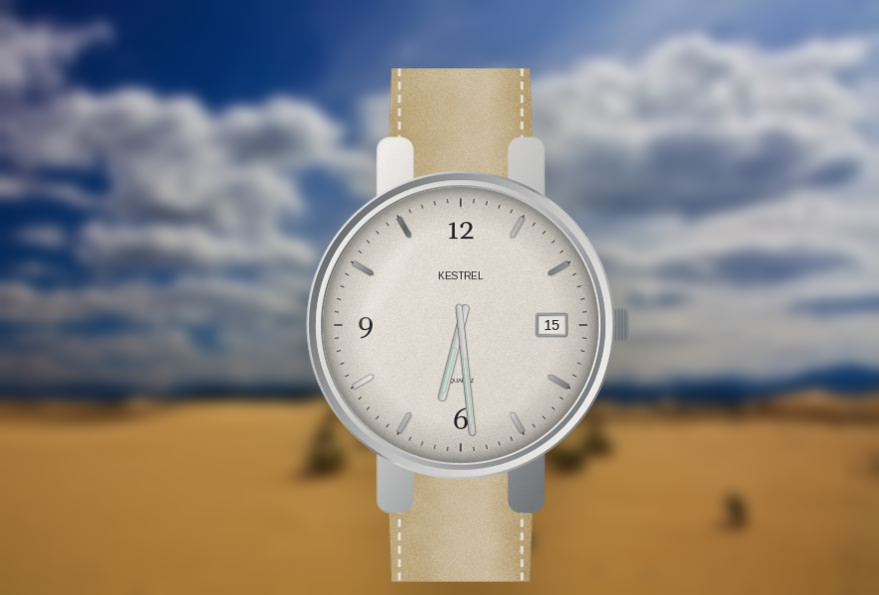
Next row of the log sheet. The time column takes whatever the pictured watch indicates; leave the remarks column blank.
6:29
